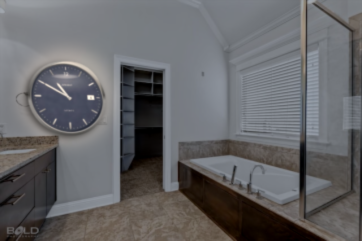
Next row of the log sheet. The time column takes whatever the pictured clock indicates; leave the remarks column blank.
10:50
